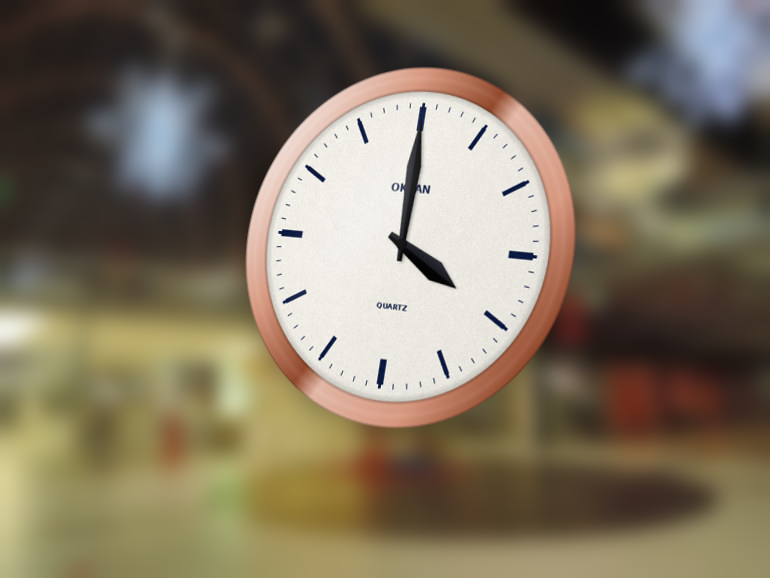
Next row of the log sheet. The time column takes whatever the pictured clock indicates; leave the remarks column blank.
4:00
